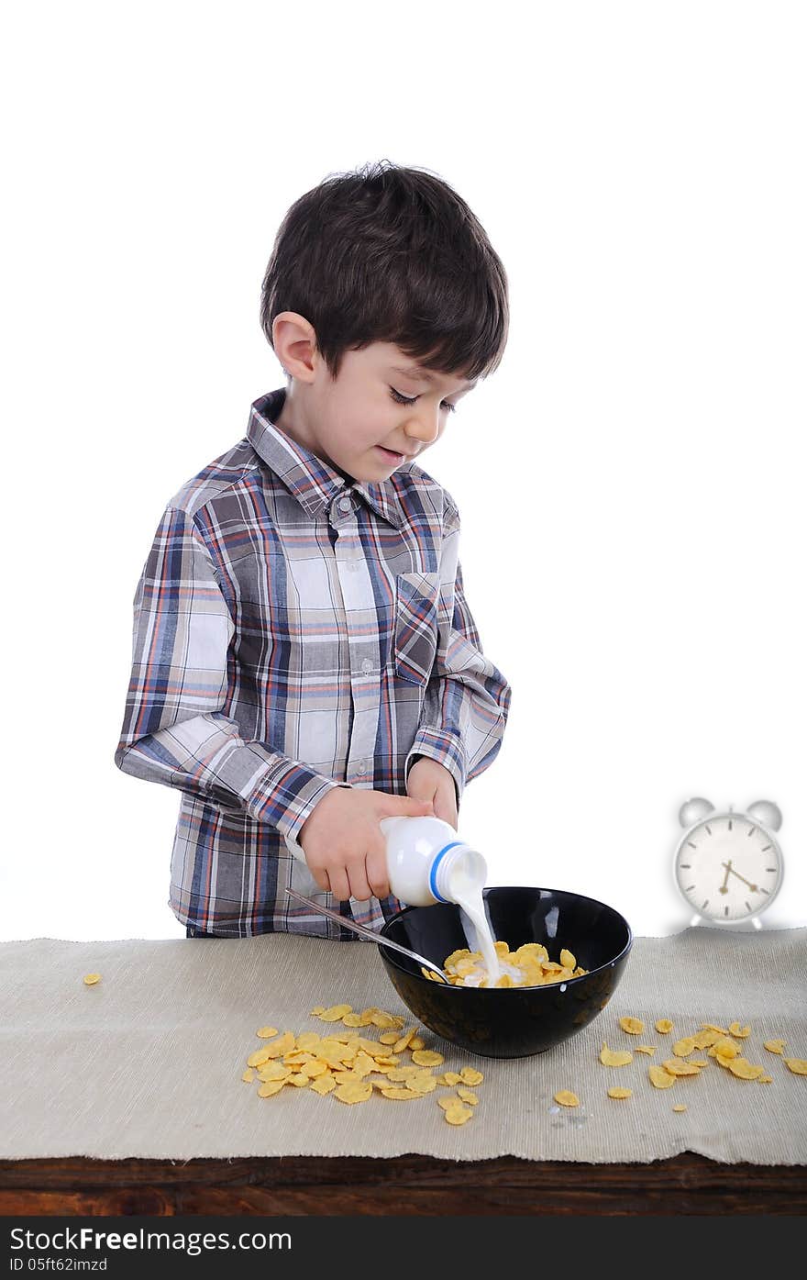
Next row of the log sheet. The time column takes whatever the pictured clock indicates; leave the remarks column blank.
6:21
